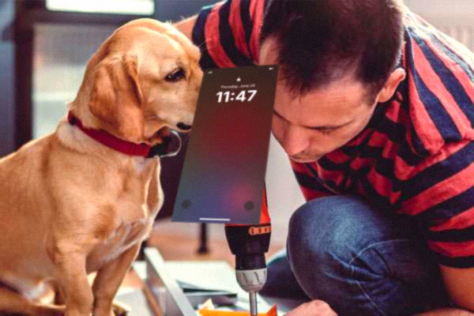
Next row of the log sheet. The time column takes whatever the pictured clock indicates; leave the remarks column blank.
11:47
